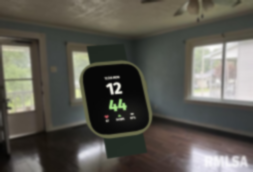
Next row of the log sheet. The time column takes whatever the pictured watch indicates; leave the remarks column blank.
12:44
